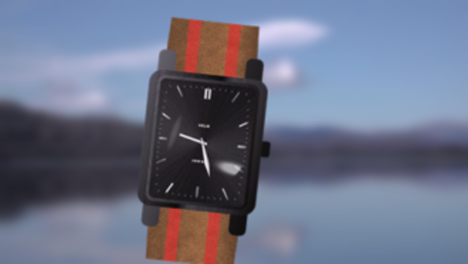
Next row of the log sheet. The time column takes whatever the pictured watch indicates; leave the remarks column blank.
9:27
